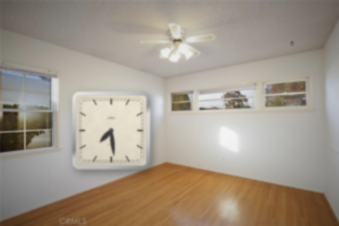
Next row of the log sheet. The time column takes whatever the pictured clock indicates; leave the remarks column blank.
7:29
